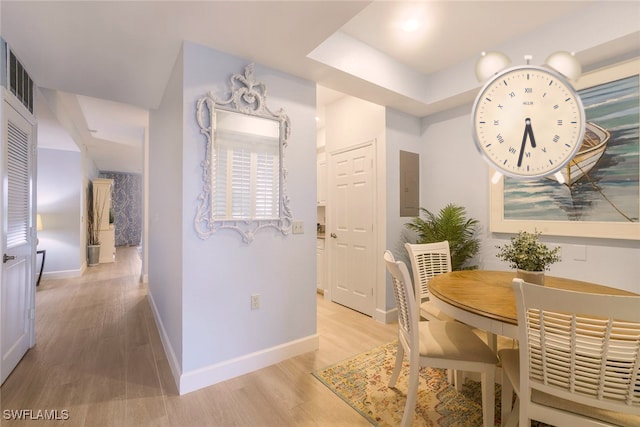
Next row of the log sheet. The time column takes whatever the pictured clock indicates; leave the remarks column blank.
5:32
